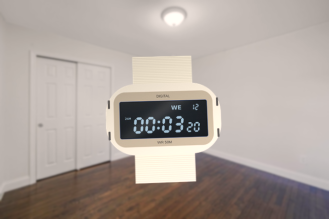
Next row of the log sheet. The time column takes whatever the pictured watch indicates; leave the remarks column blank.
0:03:20
